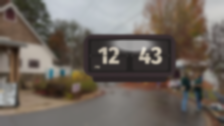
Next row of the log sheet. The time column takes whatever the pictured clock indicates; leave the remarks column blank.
12:43
